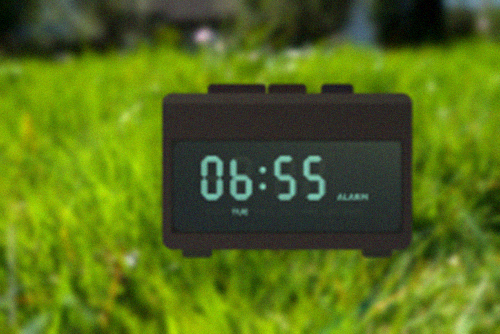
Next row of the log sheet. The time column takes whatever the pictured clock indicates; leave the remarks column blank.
6:55
